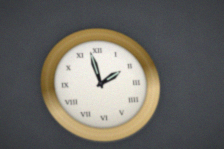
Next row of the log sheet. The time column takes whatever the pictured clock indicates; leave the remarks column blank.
1:58
